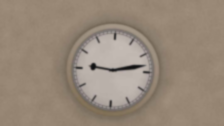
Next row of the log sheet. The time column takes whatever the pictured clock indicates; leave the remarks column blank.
9:13
